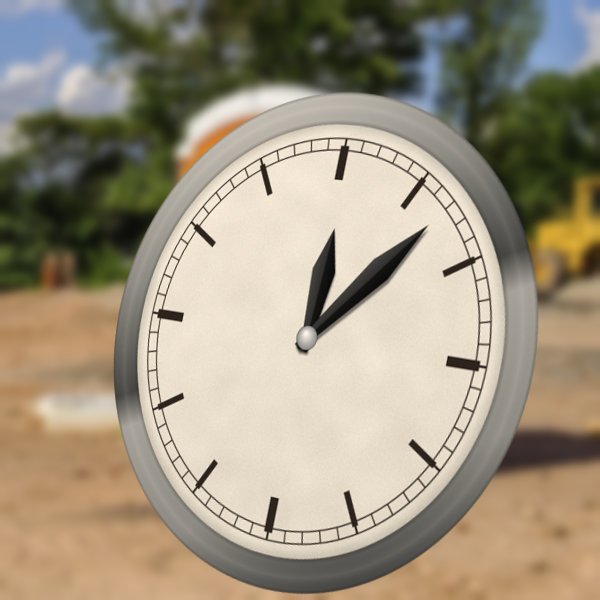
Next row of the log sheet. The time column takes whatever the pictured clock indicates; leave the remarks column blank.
12:07
